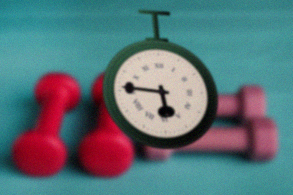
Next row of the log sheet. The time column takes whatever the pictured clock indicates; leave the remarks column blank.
5:46
